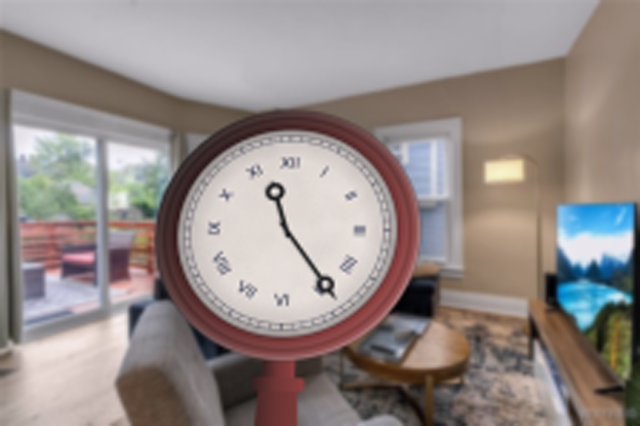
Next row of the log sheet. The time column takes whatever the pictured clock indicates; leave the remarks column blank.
11:24
